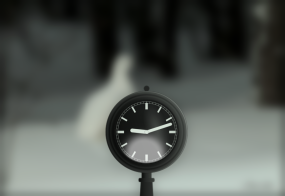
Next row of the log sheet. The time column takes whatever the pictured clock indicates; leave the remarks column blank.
9:12
